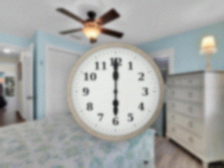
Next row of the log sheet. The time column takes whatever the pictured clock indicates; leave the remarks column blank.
6:00
